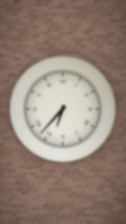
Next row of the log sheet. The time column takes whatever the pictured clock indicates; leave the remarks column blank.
6:37
